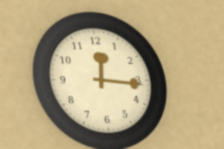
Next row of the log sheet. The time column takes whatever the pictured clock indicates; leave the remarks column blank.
12:16
